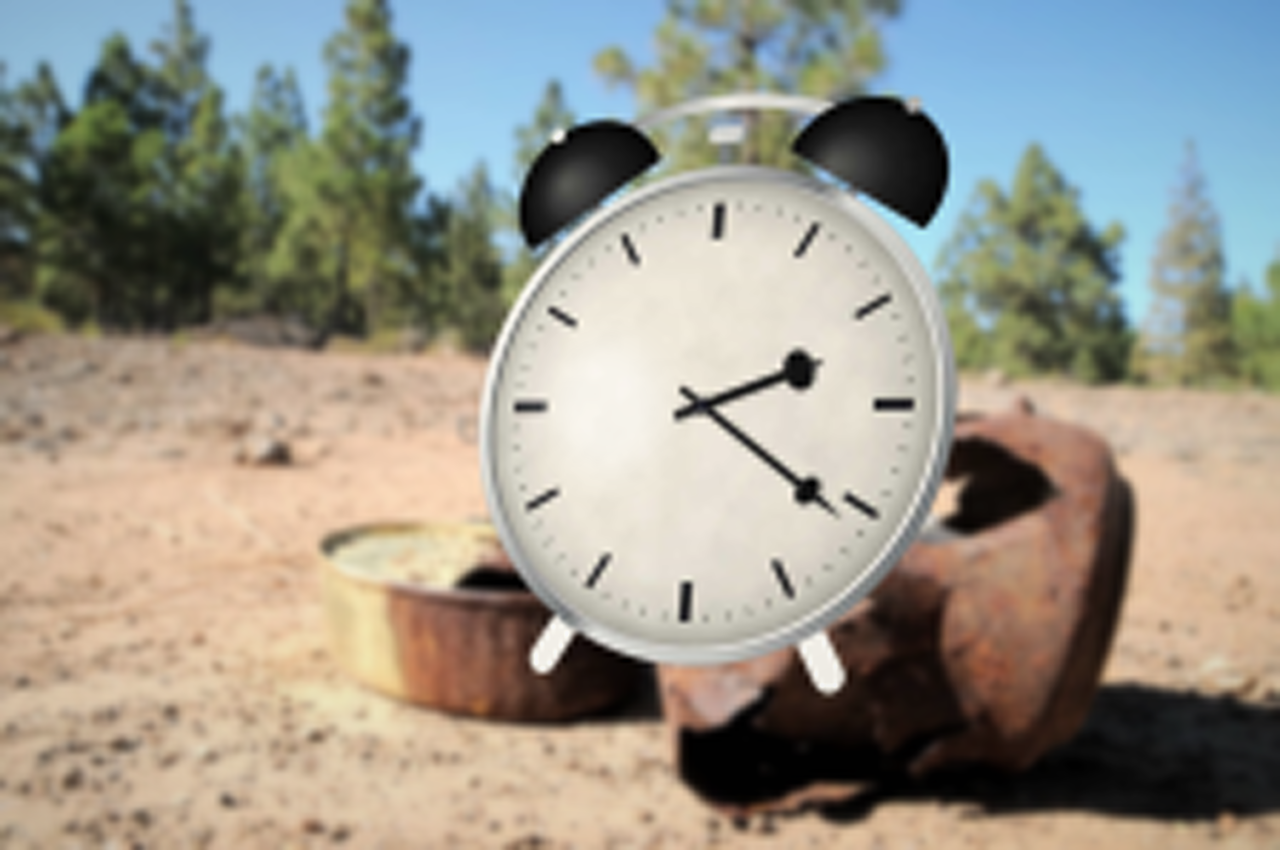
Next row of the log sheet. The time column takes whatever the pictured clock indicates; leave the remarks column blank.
2:21
